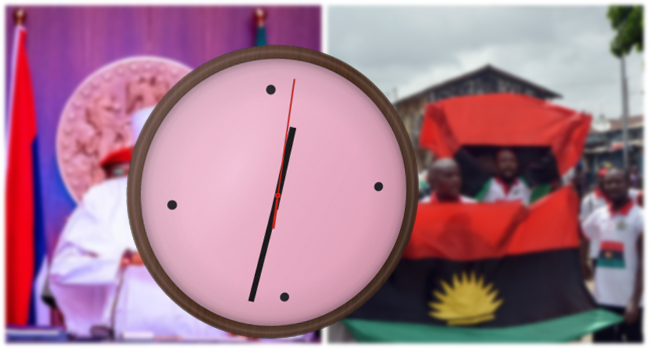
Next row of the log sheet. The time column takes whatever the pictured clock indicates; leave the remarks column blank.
12:33:02
